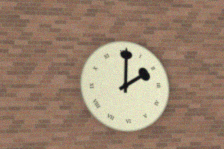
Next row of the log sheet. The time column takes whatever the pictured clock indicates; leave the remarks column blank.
2:01
